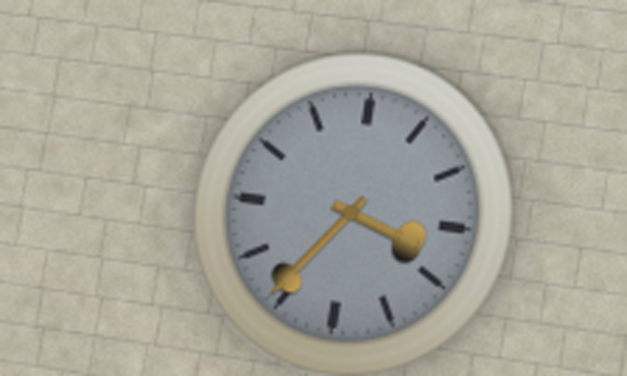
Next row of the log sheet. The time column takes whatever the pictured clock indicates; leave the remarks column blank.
3:36
